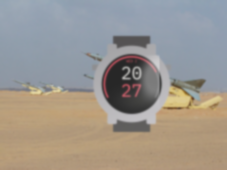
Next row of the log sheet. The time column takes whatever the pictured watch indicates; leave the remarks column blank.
20:27
